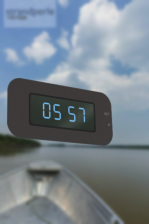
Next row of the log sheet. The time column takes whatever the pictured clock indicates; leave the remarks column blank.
5:57
